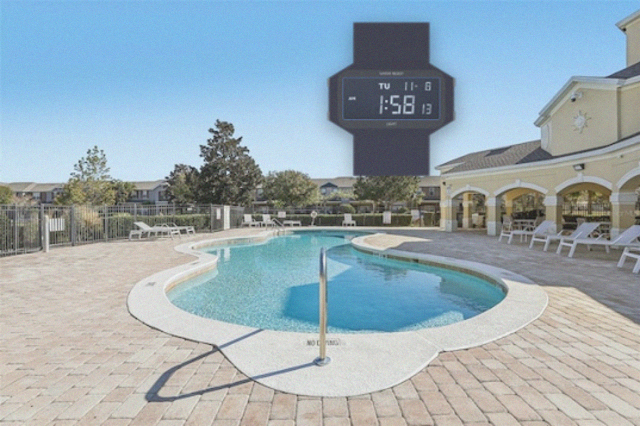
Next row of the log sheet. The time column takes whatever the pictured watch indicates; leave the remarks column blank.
1:58:13
